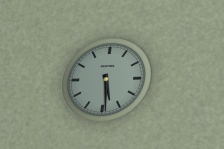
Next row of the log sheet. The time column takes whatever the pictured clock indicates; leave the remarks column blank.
5:29
